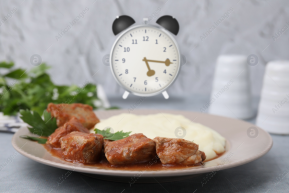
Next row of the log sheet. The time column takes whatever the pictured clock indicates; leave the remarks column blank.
5:16
